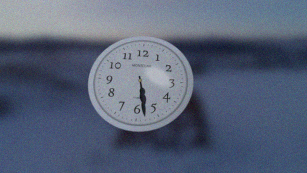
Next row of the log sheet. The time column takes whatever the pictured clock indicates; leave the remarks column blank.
5:28
